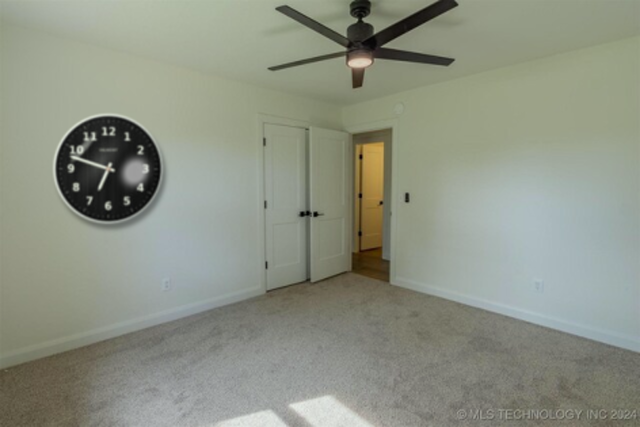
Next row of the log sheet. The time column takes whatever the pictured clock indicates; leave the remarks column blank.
6:48
